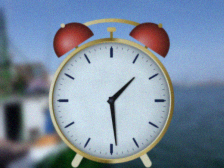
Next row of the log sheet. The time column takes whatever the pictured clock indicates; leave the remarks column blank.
1:29
